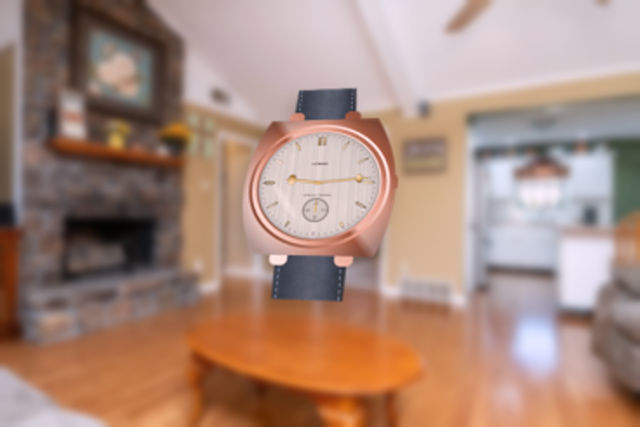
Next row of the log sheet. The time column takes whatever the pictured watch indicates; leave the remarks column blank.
9:14
